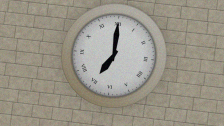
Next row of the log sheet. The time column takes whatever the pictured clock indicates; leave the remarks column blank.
7:00
